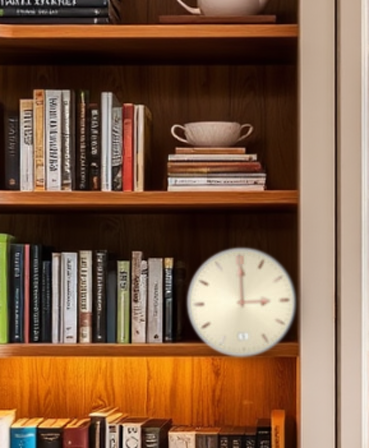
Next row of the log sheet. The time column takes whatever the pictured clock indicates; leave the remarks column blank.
3:00
